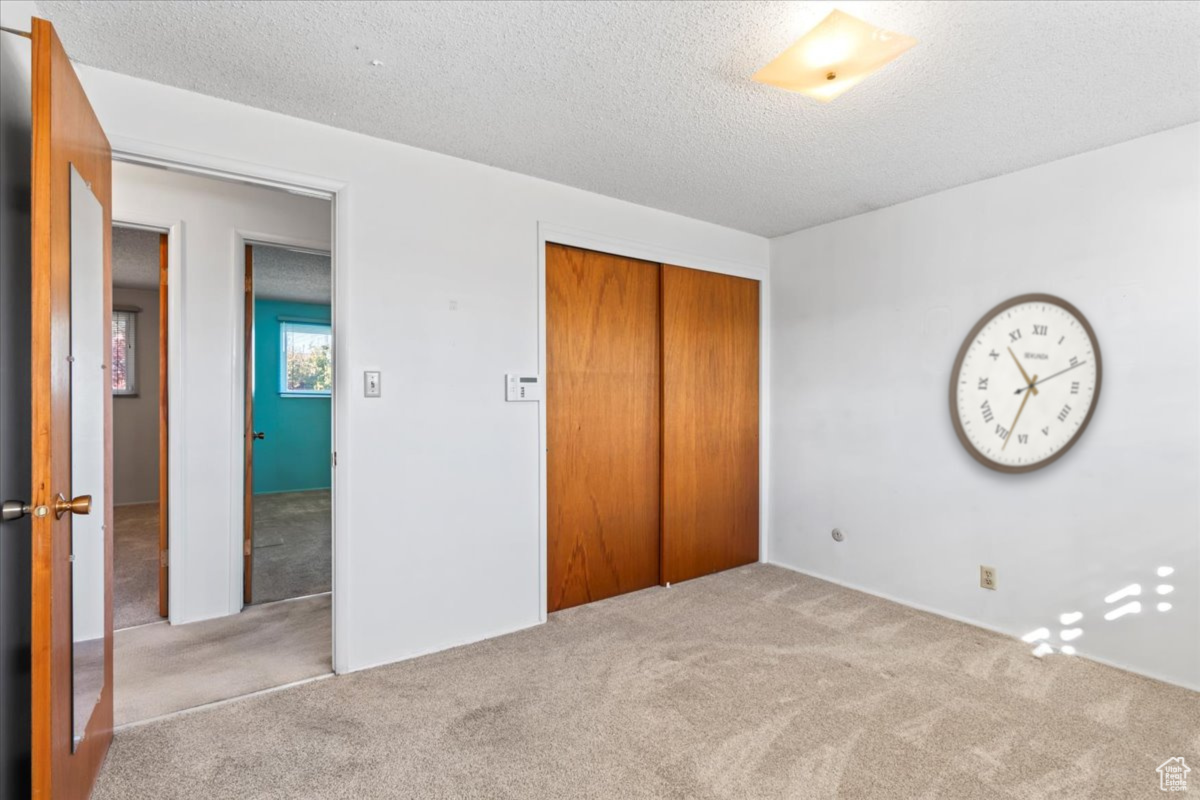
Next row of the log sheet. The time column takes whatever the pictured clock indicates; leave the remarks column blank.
10:33:11
